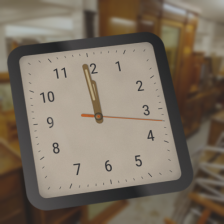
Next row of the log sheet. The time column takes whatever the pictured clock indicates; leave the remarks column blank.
11:59:17
